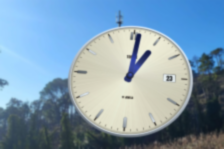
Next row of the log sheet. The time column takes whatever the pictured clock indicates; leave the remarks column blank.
1:01
